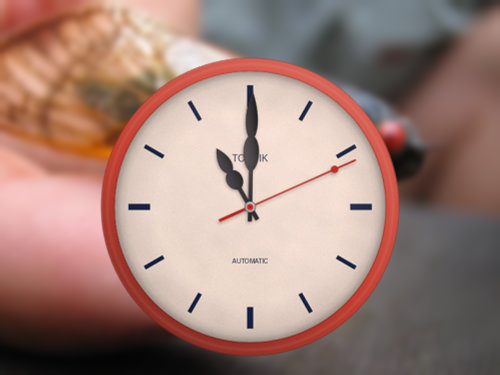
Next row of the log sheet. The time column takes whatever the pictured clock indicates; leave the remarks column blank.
11:00:11
